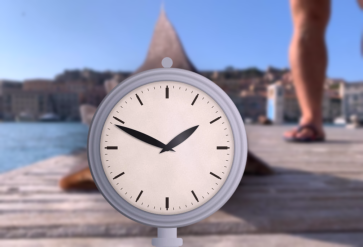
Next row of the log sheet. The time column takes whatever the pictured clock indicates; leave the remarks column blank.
1:49
